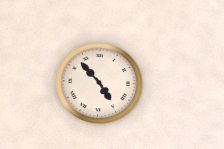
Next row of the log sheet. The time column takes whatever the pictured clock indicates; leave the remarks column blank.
4:53
